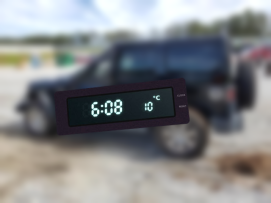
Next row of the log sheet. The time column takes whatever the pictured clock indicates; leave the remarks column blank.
6:08
